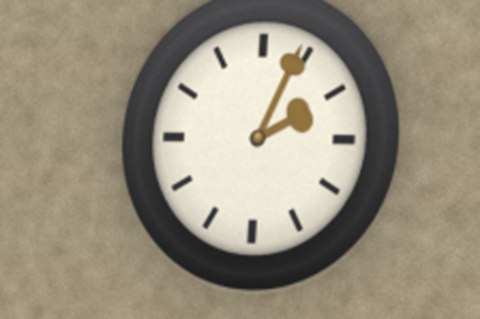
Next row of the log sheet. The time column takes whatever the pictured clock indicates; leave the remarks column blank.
2:04
